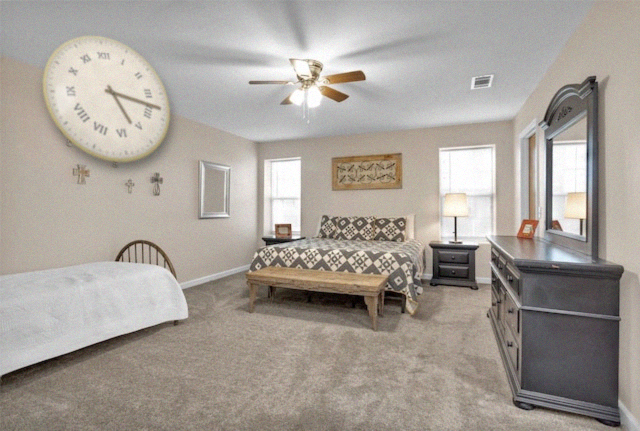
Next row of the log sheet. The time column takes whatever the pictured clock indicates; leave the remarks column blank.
5:18
